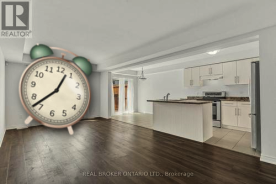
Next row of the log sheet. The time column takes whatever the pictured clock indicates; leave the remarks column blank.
12:37
